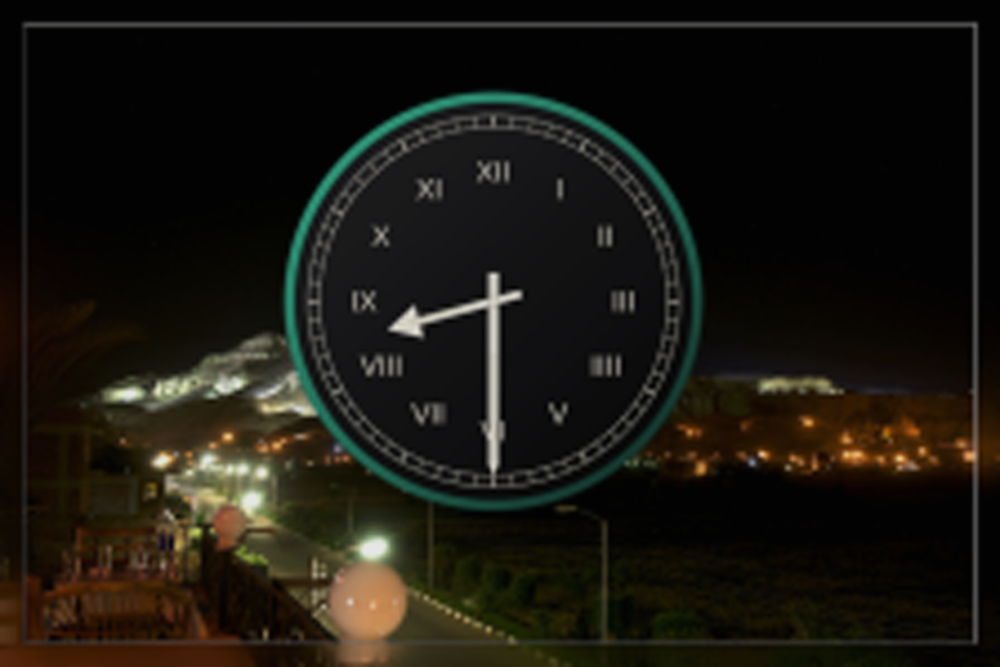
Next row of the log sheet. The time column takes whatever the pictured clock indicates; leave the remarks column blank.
8:30
